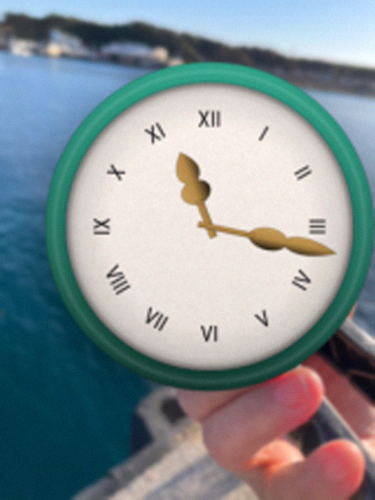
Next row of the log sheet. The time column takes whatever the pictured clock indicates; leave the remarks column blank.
11:17
